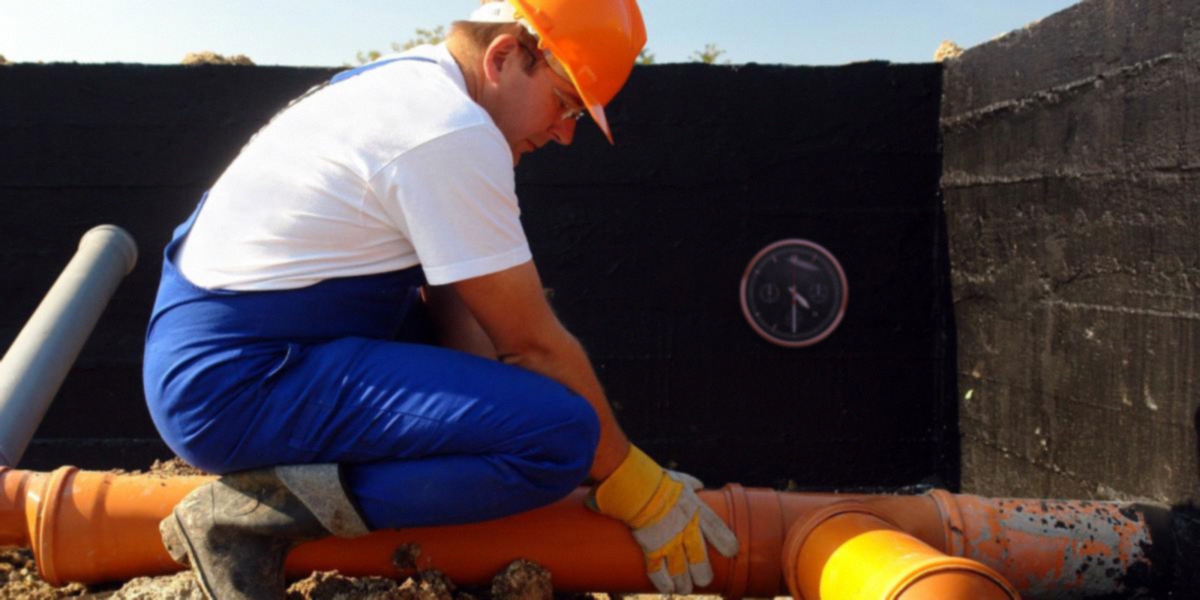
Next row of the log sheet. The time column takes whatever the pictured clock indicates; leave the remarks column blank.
4:30
